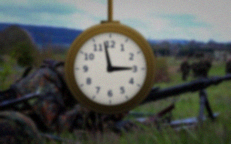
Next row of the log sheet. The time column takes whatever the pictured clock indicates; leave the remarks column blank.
2:58
